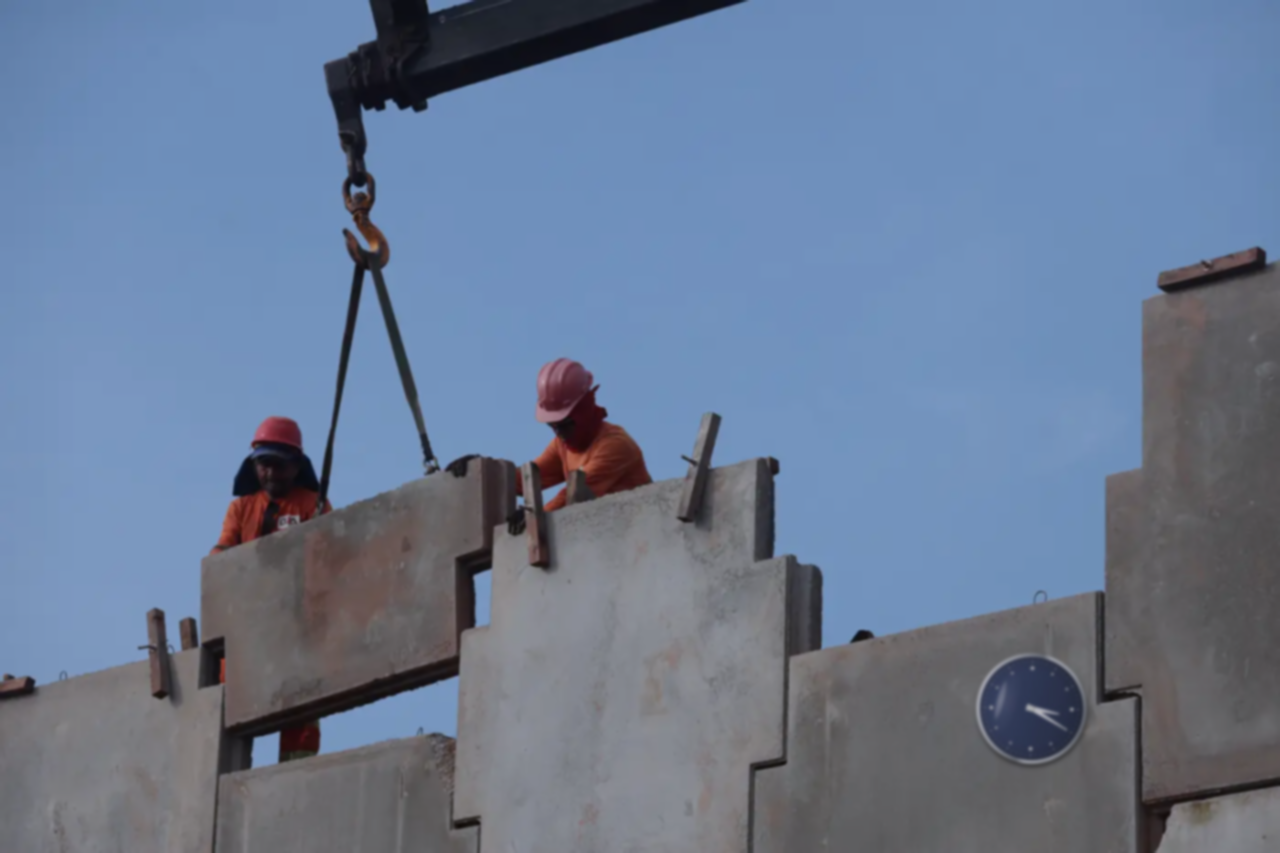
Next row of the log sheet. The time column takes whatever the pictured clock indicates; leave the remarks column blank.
3:20
